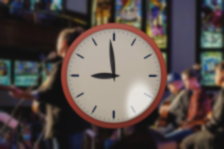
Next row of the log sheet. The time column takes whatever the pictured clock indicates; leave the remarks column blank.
8:59
